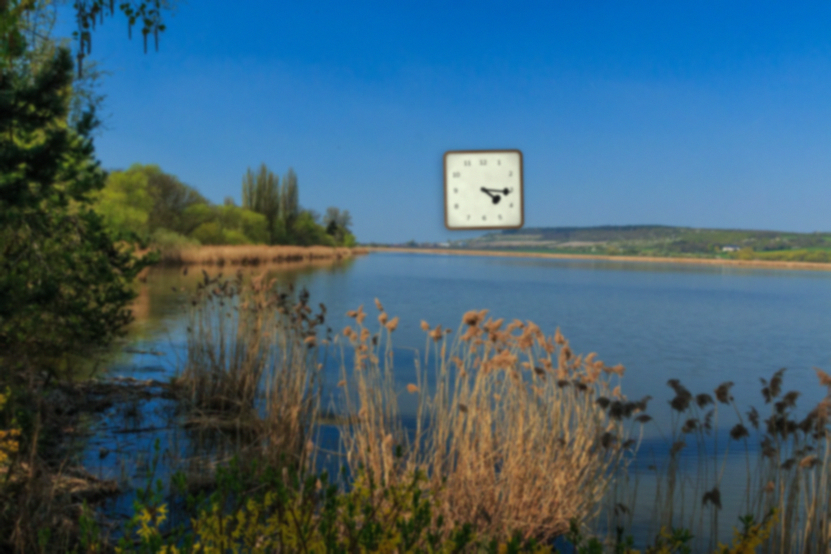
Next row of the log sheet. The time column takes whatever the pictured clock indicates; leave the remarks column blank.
4:16
